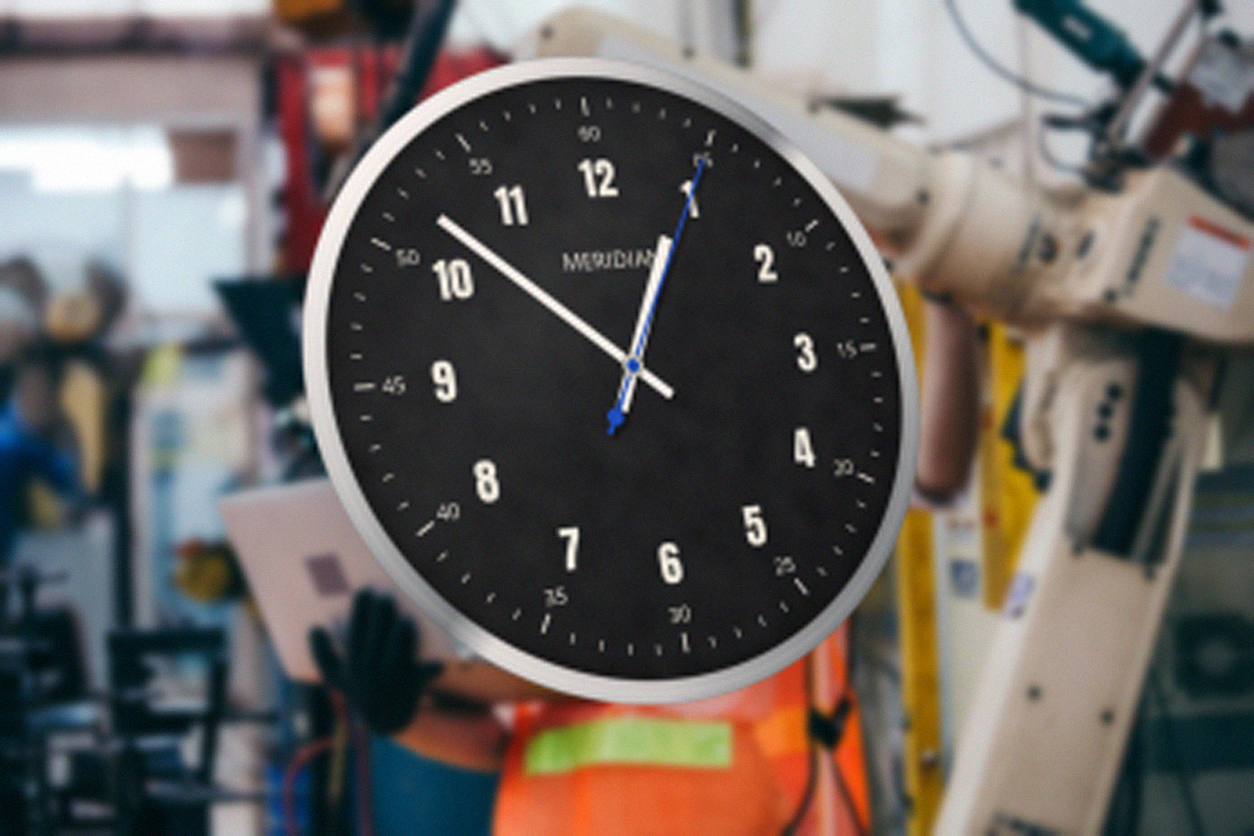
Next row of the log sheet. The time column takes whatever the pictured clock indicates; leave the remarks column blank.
12:52:05
